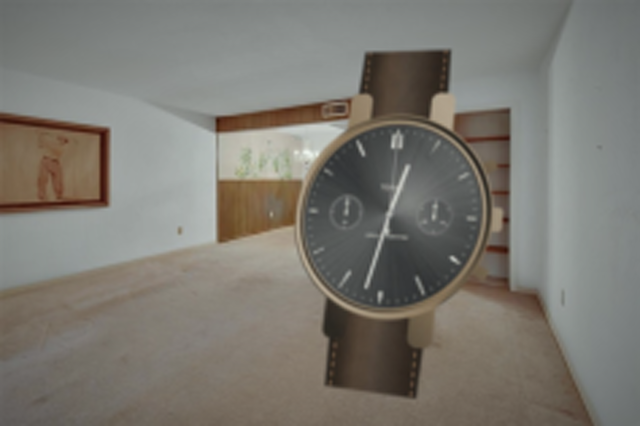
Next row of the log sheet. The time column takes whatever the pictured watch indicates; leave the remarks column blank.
12:32
